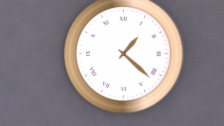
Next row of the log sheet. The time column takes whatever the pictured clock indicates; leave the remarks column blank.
1:22
